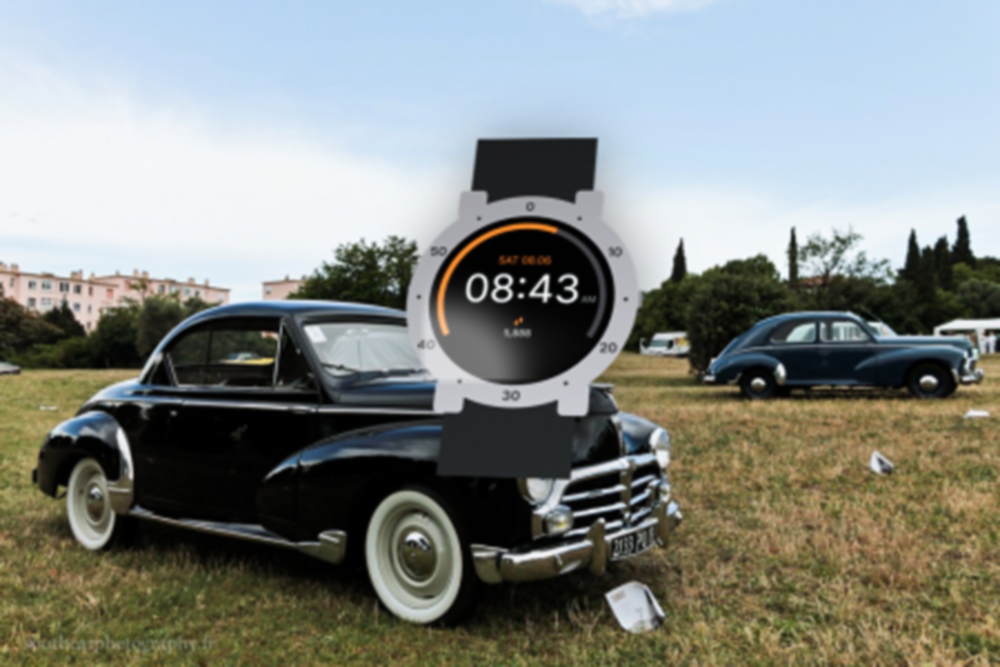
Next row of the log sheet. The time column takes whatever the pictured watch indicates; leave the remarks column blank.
8:43
